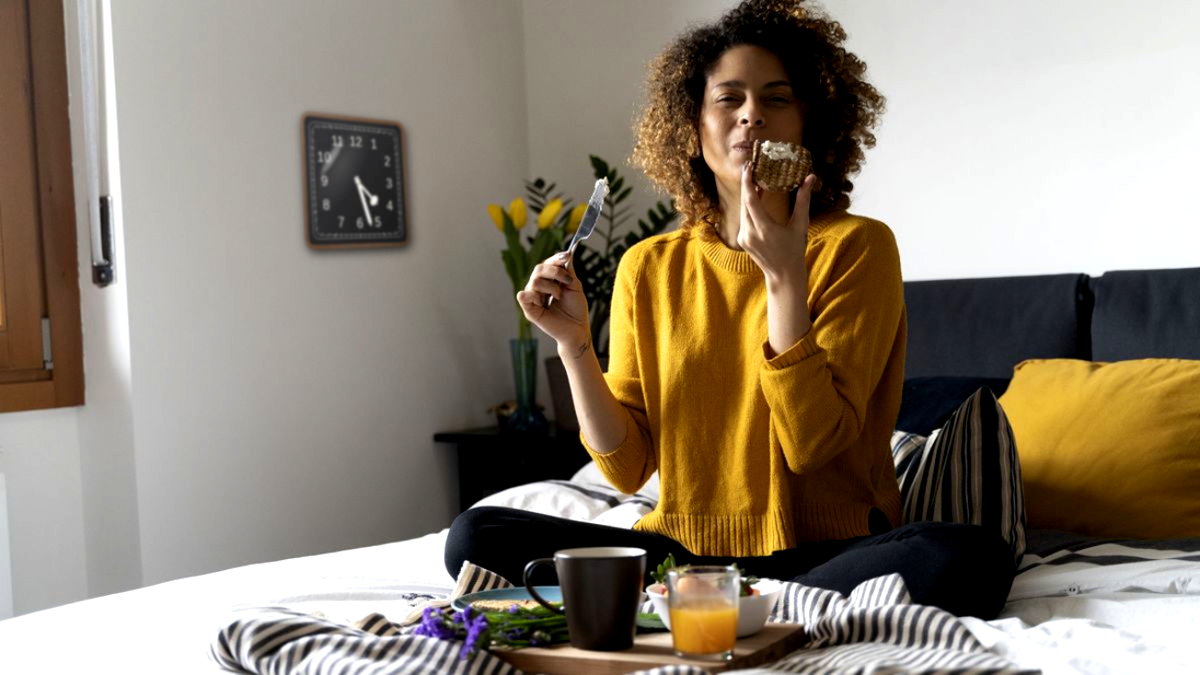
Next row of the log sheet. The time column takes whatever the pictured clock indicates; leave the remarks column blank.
4:27
